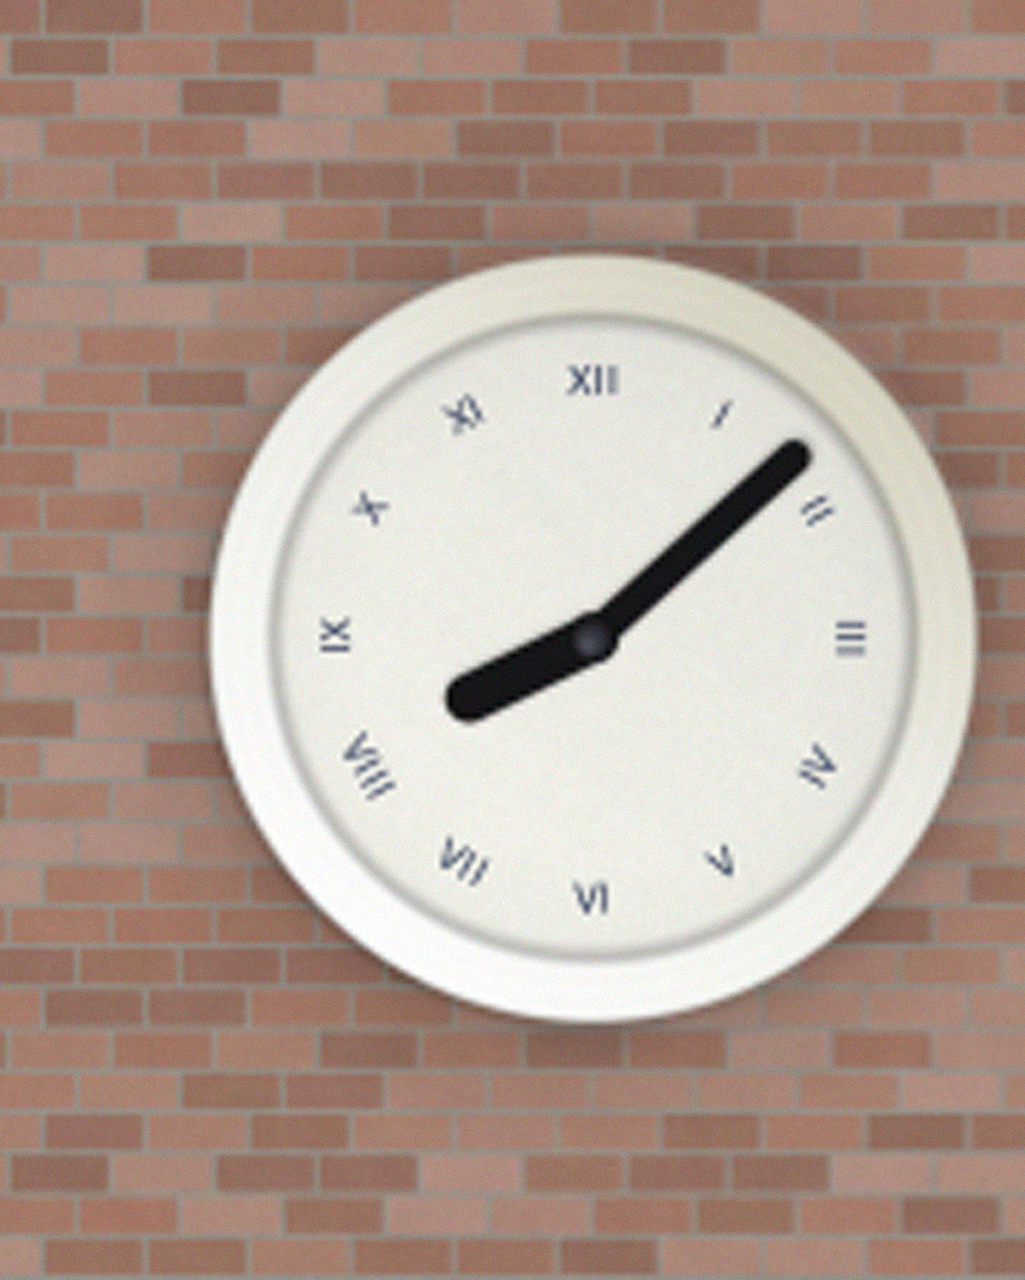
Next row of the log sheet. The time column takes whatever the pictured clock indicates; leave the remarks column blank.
8:08
